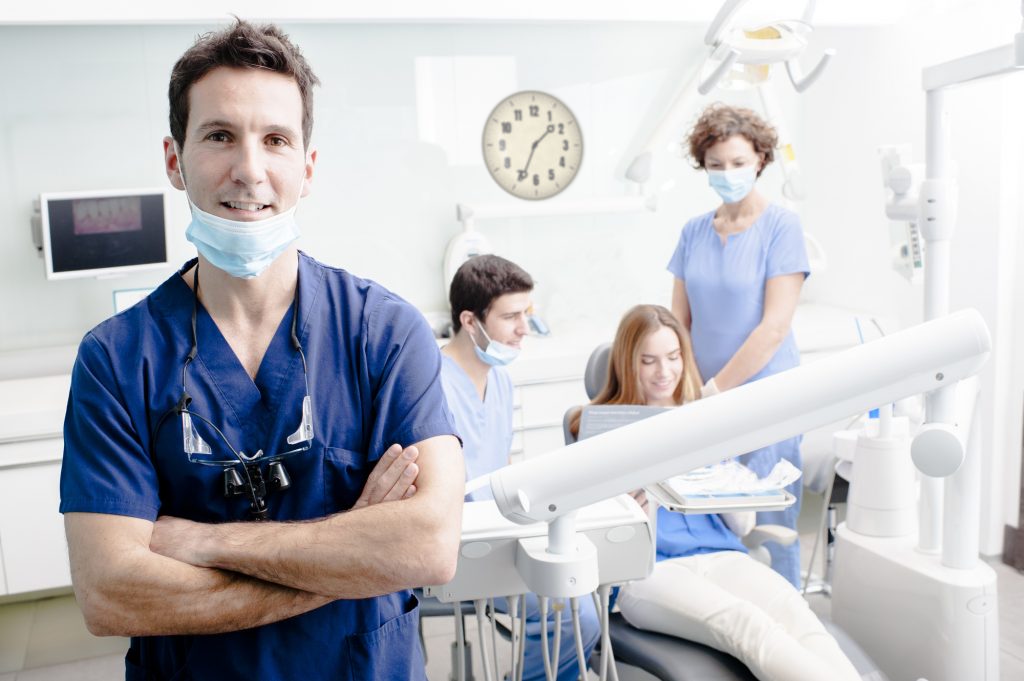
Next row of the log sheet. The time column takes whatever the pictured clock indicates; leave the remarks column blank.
1:34
